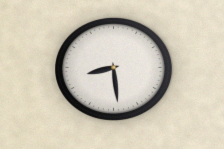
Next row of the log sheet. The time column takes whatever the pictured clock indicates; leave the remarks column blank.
8:29
